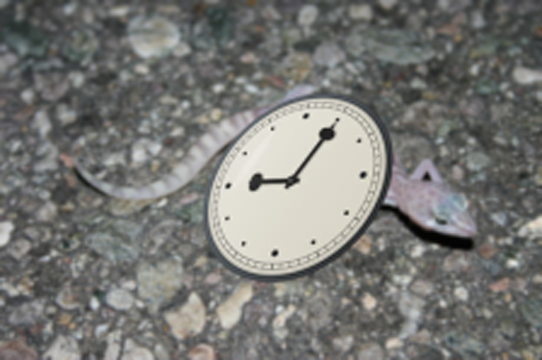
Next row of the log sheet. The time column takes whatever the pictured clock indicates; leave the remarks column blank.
9:05
